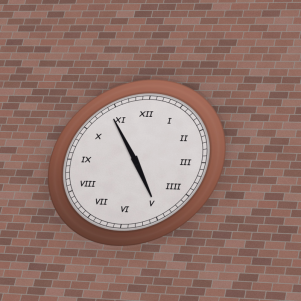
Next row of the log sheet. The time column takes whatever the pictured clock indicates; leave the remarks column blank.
4:54
